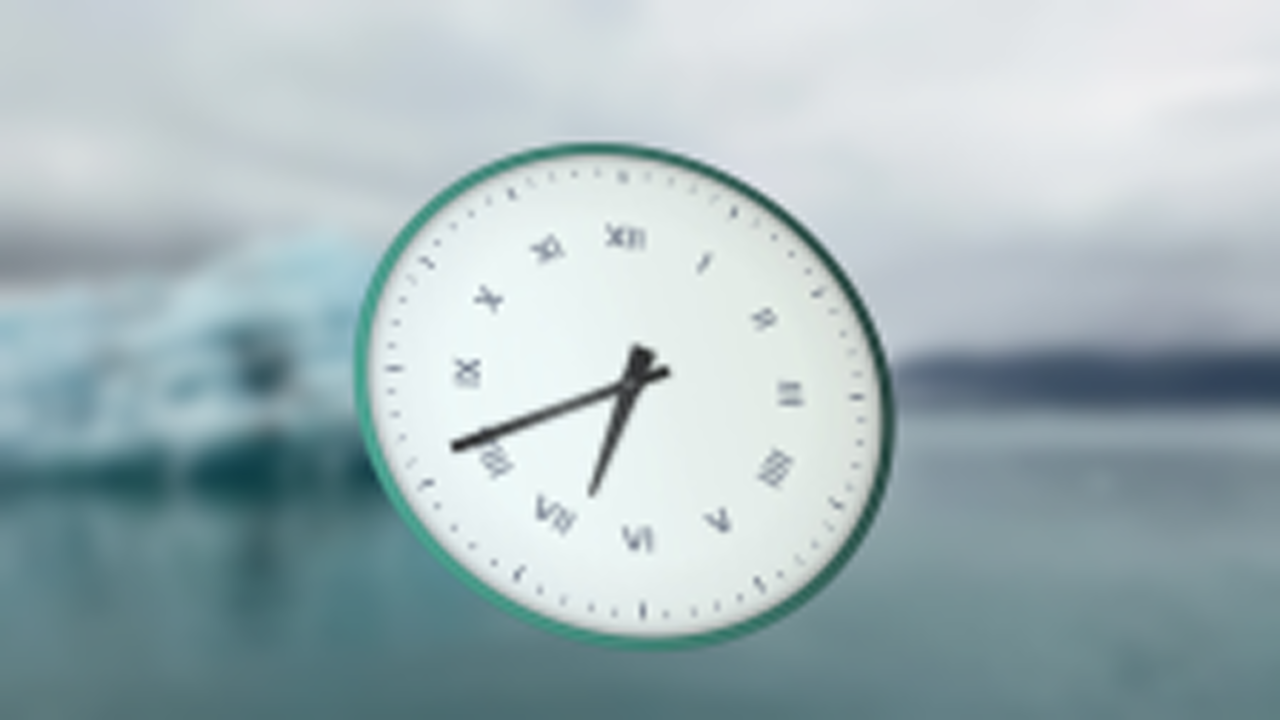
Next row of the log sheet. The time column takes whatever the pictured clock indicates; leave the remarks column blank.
6:41
